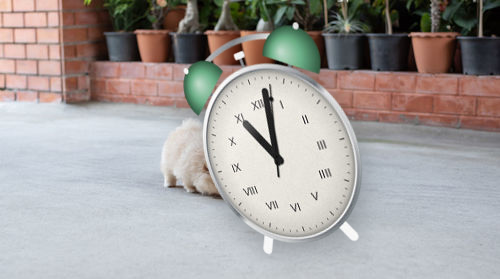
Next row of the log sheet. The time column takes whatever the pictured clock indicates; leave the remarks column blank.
11:02:03
